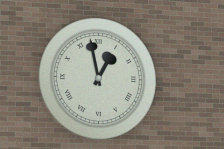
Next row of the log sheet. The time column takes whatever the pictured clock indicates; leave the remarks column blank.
12:58
